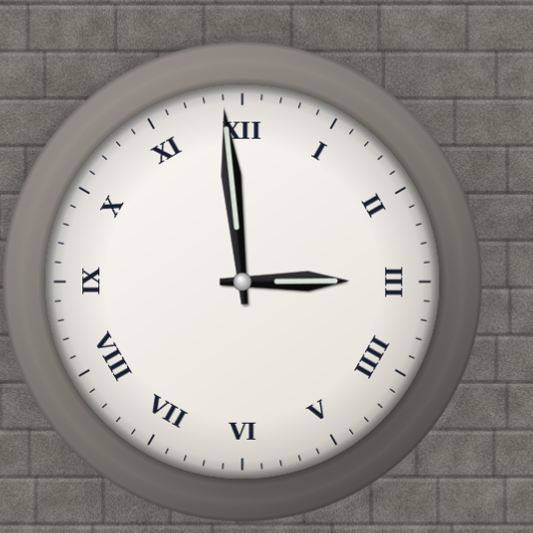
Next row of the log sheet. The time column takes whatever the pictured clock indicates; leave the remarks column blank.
2:59
